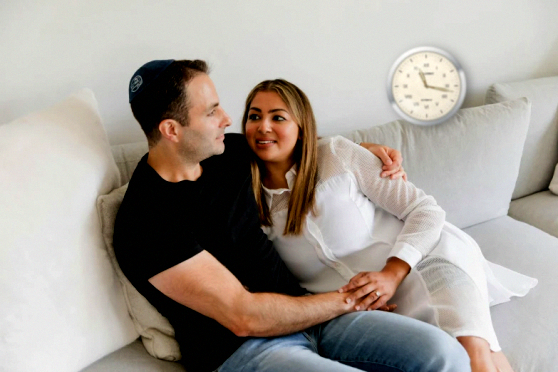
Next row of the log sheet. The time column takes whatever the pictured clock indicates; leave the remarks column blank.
11:17
